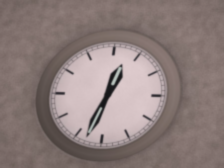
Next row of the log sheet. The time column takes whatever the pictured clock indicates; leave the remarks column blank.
12:33
